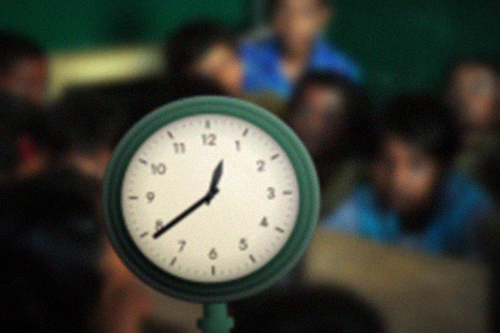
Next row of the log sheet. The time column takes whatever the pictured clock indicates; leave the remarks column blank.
12:39
